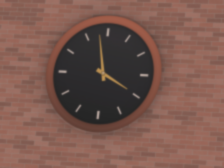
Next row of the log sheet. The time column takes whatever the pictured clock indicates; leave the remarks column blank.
3:58
